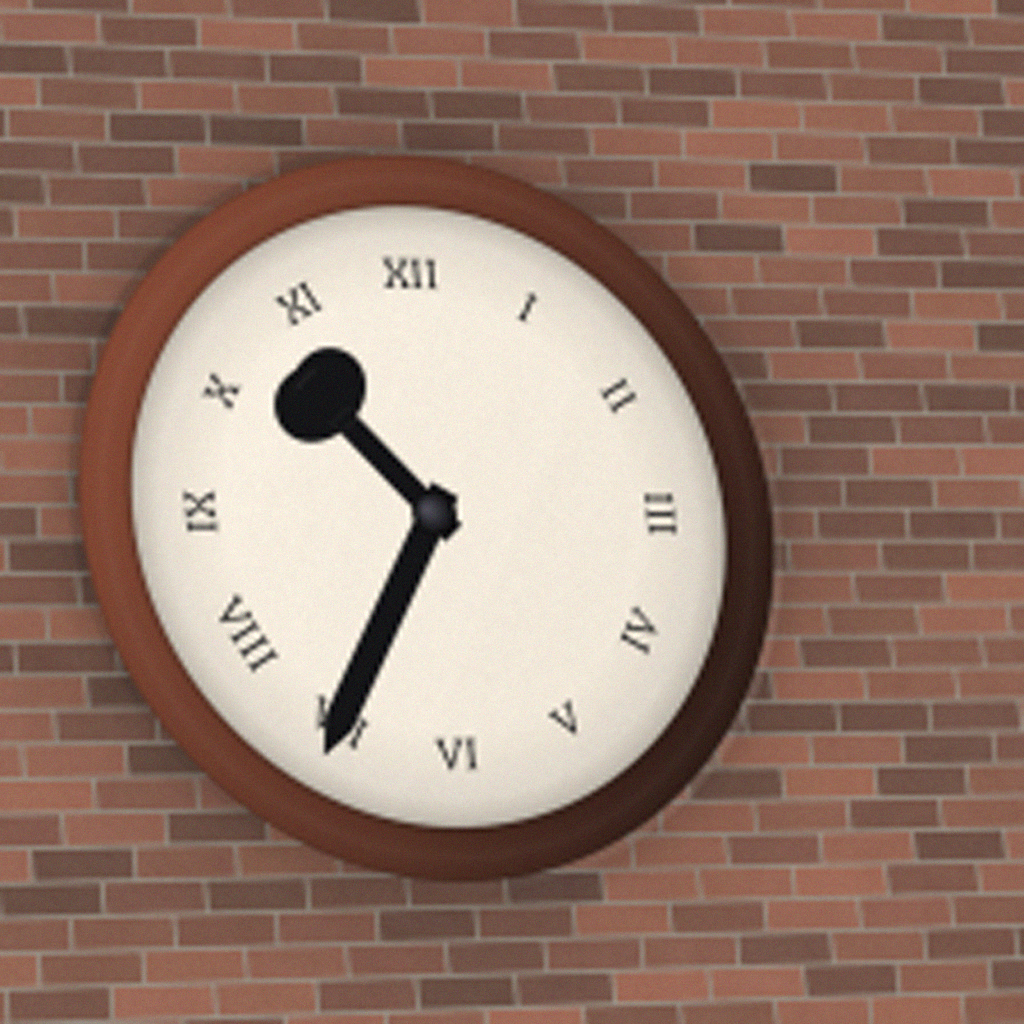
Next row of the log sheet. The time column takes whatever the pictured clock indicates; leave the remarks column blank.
10:35
